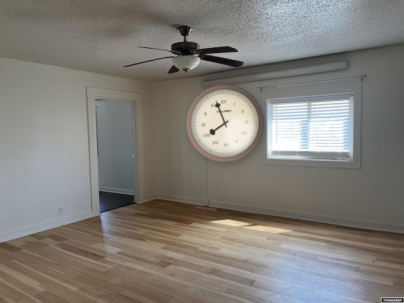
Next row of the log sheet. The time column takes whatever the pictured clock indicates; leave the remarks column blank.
7:57
